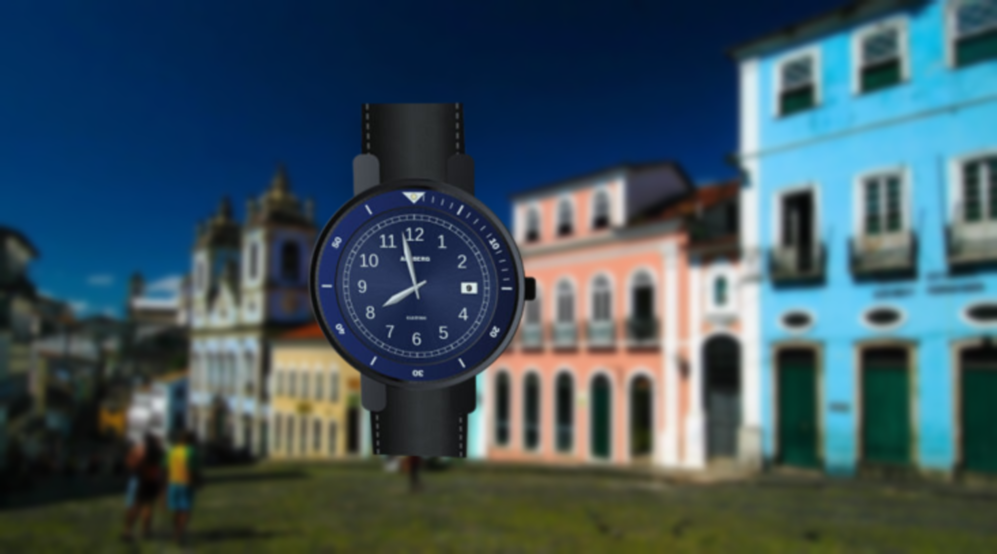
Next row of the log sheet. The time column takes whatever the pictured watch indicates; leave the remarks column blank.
7:58
